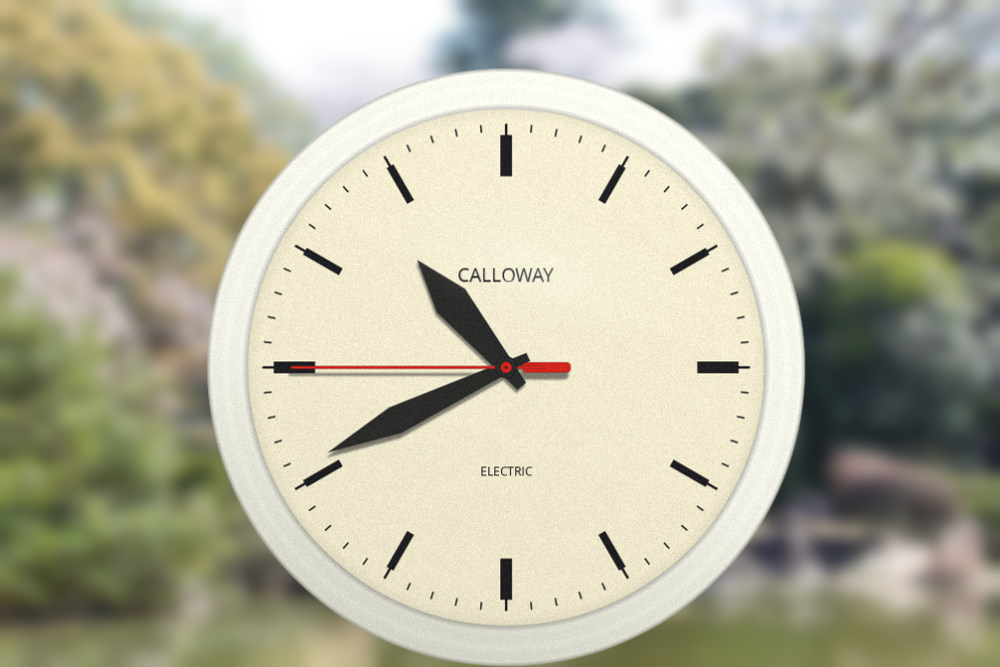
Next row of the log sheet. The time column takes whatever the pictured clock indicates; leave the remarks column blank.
10:40:45
